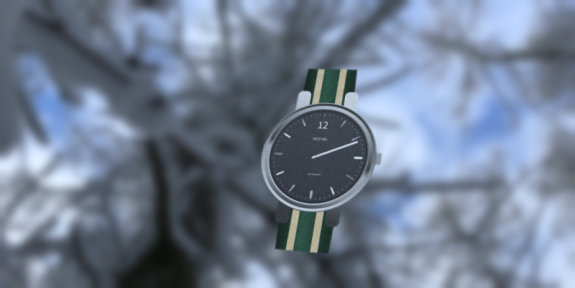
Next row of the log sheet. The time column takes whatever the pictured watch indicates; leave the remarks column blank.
2:11
